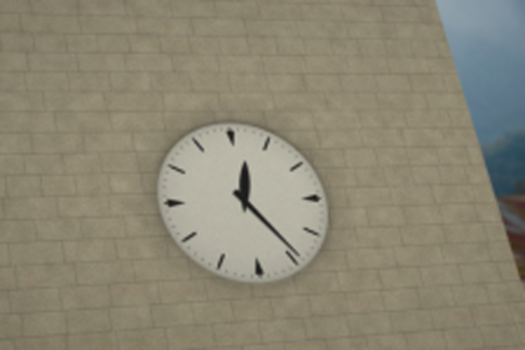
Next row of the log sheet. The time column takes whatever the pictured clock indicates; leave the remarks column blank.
12:24
